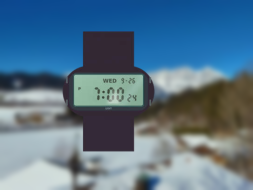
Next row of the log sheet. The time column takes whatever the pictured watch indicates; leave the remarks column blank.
7:00:24
